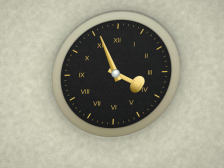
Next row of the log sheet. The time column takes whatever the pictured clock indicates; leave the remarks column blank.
3:56
